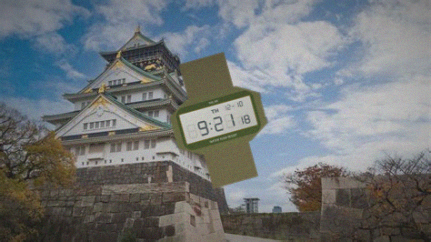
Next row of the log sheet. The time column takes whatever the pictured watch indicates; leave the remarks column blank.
9:21:18
